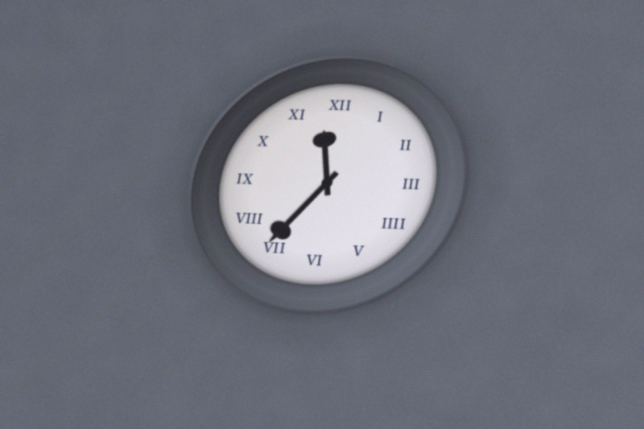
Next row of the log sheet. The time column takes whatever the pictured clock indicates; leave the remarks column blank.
11:36
